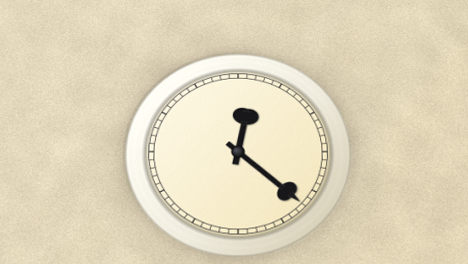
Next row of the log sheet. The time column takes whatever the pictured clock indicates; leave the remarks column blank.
12:22
